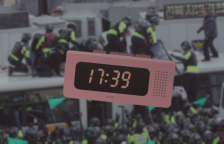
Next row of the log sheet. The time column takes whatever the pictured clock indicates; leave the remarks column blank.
17:39
